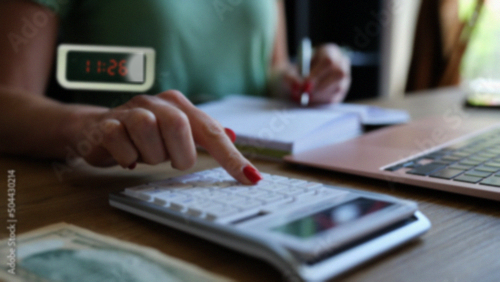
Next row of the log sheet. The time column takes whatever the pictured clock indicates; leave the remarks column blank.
11:26
